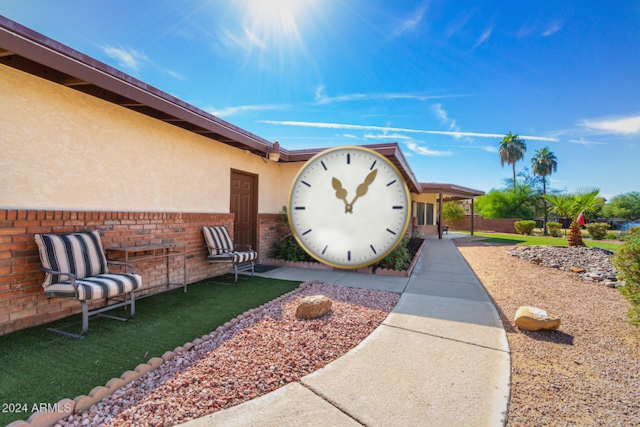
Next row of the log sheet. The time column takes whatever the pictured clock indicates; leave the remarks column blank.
11:06
